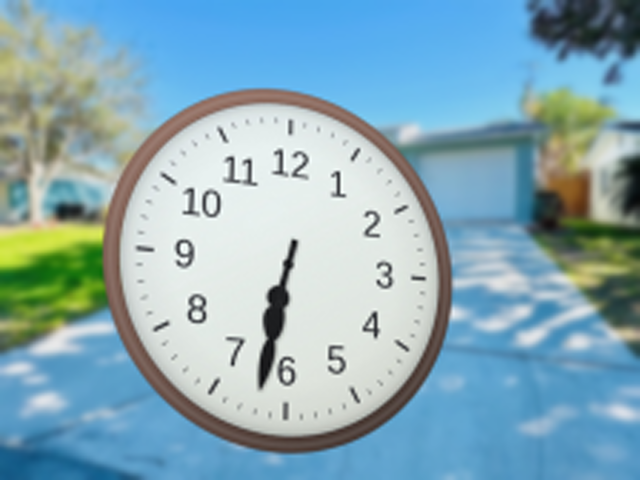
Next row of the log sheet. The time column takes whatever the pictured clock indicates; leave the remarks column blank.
6:32
